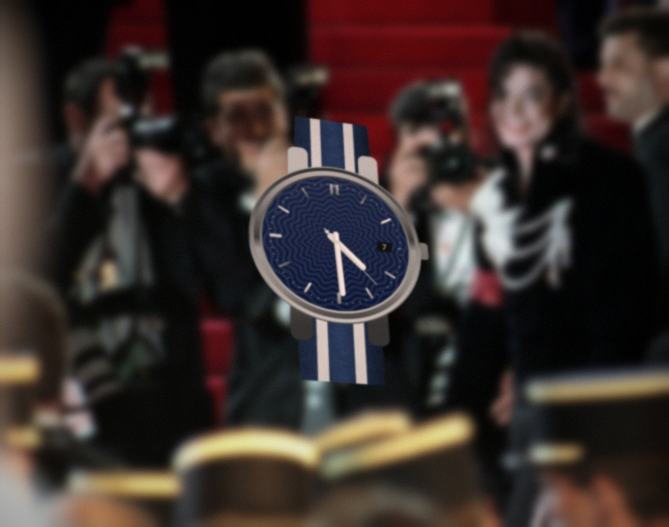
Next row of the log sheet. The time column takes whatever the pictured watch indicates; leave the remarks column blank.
4:29:23
